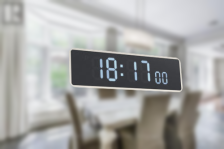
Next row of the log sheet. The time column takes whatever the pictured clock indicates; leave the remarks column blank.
18:17:00
